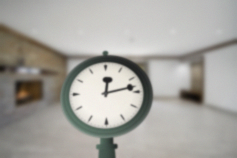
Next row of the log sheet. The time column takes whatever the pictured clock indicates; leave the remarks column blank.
12:13
